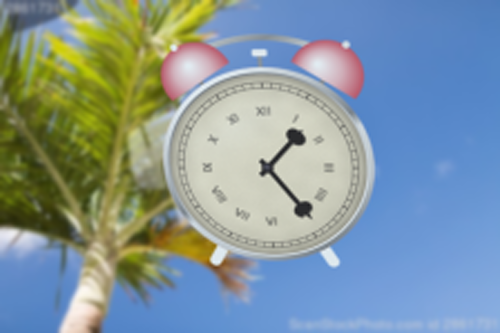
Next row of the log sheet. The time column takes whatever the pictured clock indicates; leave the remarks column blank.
1:24
